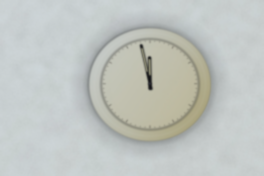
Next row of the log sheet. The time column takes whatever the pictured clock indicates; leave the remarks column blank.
11:58
